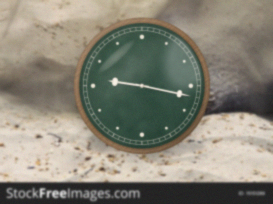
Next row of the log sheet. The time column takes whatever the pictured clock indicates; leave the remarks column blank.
9:17
